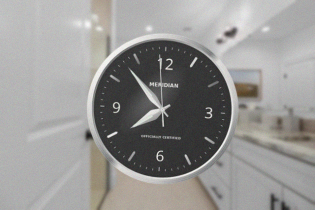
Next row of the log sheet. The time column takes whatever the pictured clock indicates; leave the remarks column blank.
7:52:59
